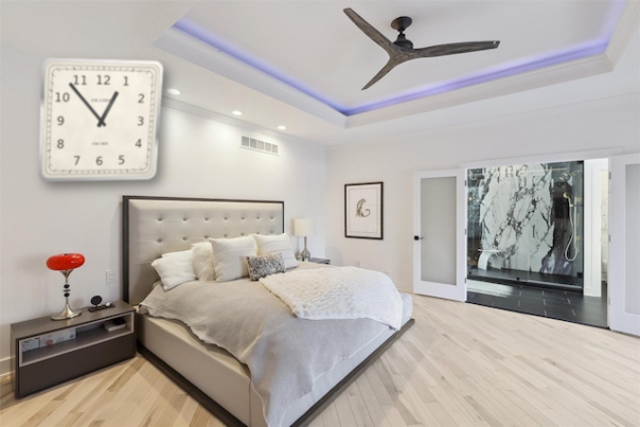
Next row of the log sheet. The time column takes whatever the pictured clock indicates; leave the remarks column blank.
12:53
